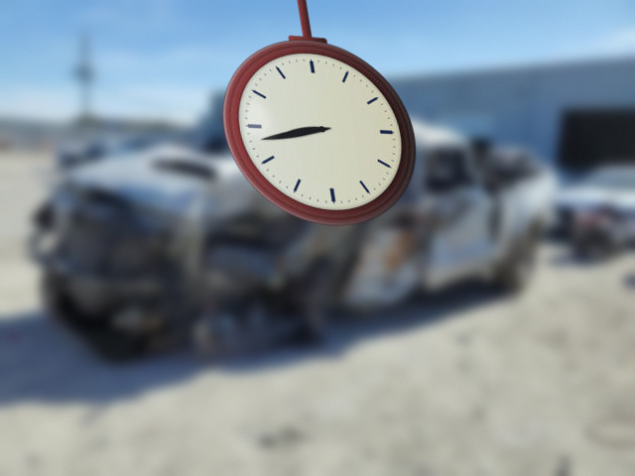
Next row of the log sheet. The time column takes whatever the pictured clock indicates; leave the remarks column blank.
8:43
